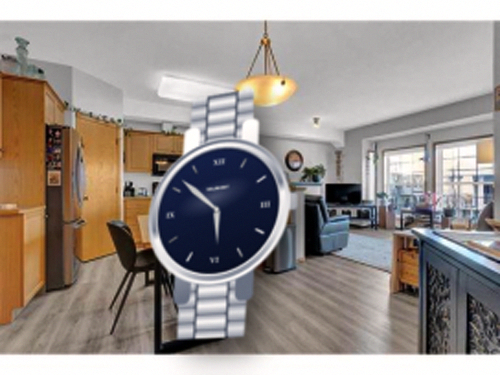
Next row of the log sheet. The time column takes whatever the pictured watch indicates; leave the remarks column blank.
5:52
